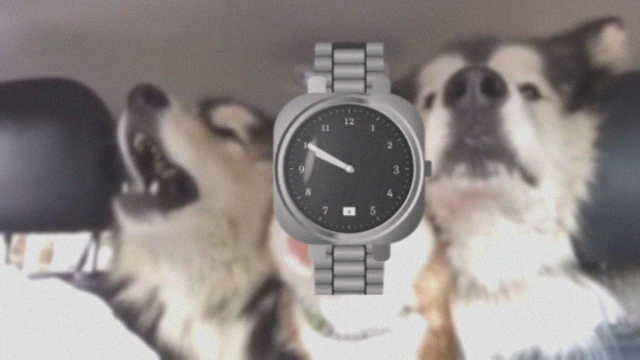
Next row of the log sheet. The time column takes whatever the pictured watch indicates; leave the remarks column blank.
9:50
